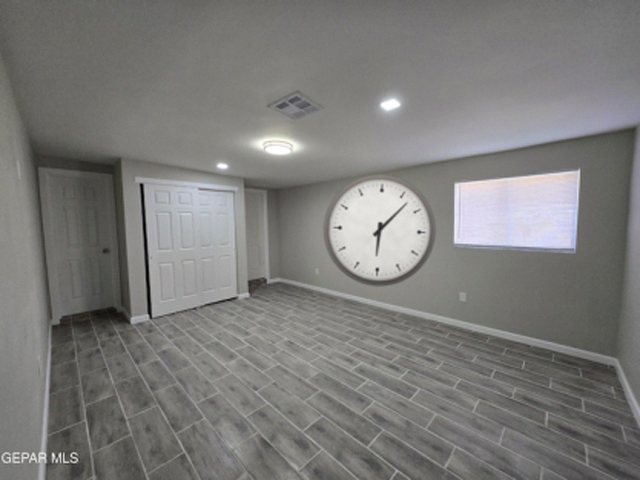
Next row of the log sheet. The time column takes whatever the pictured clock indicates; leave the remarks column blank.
6:07
